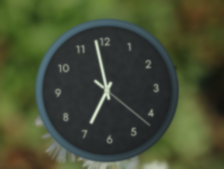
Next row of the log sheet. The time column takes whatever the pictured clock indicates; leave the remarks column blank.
6:58:22
